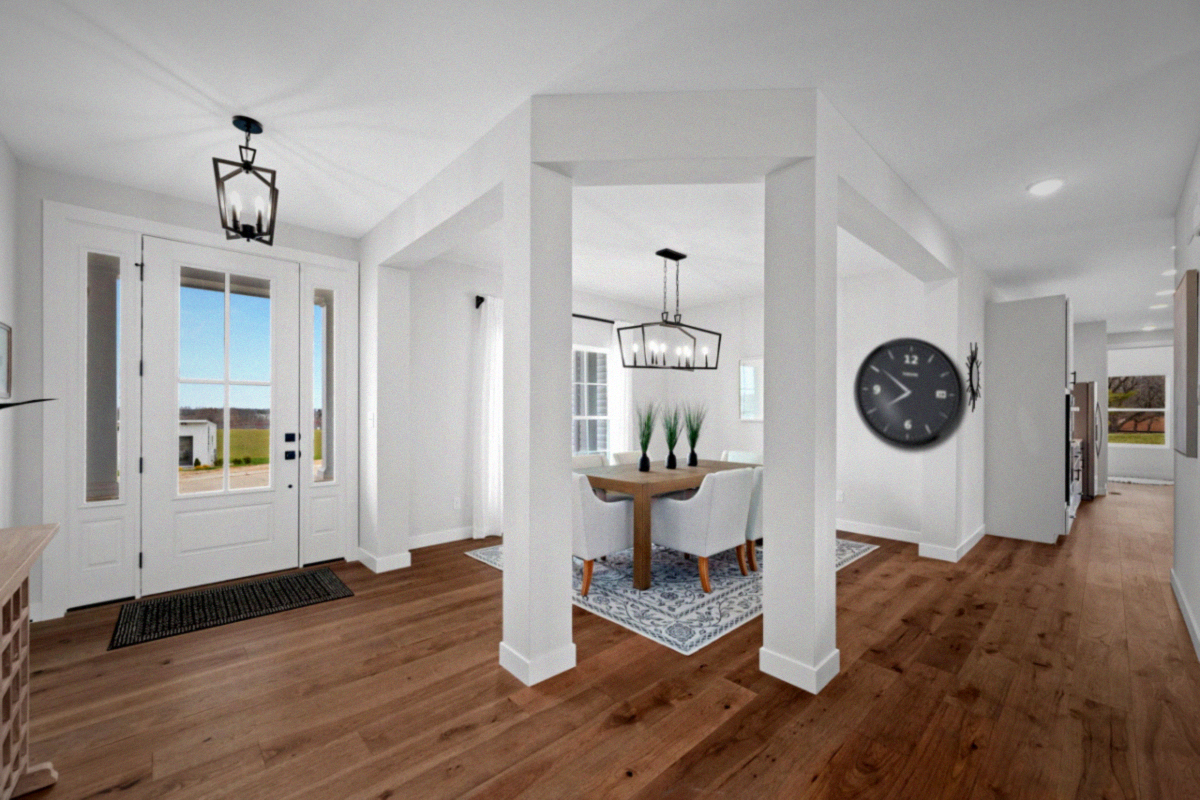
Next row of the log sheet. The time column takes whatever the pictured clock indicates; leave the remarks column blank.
7:51
